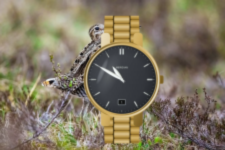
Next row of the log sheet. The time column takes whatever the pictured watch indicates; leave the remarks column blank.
10:50
